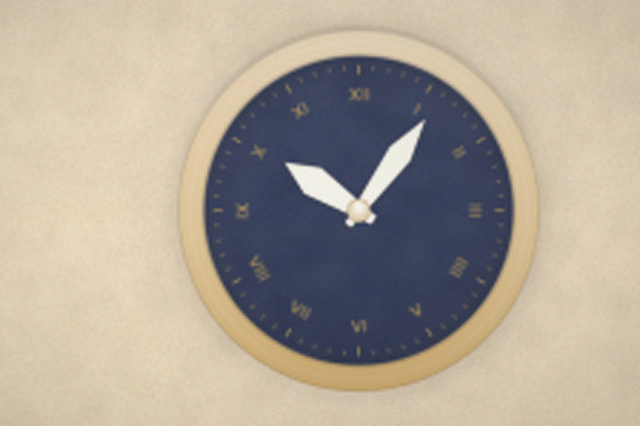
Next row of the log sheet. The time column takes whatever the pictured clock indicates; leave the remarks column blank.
10:06
